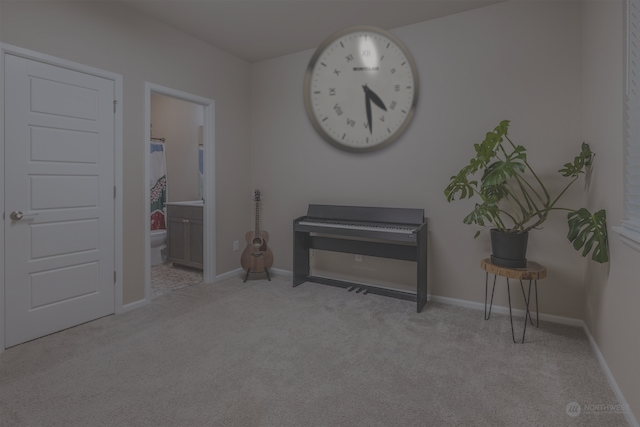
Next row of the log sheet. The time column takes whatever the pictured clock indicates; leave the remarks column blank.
4:29
